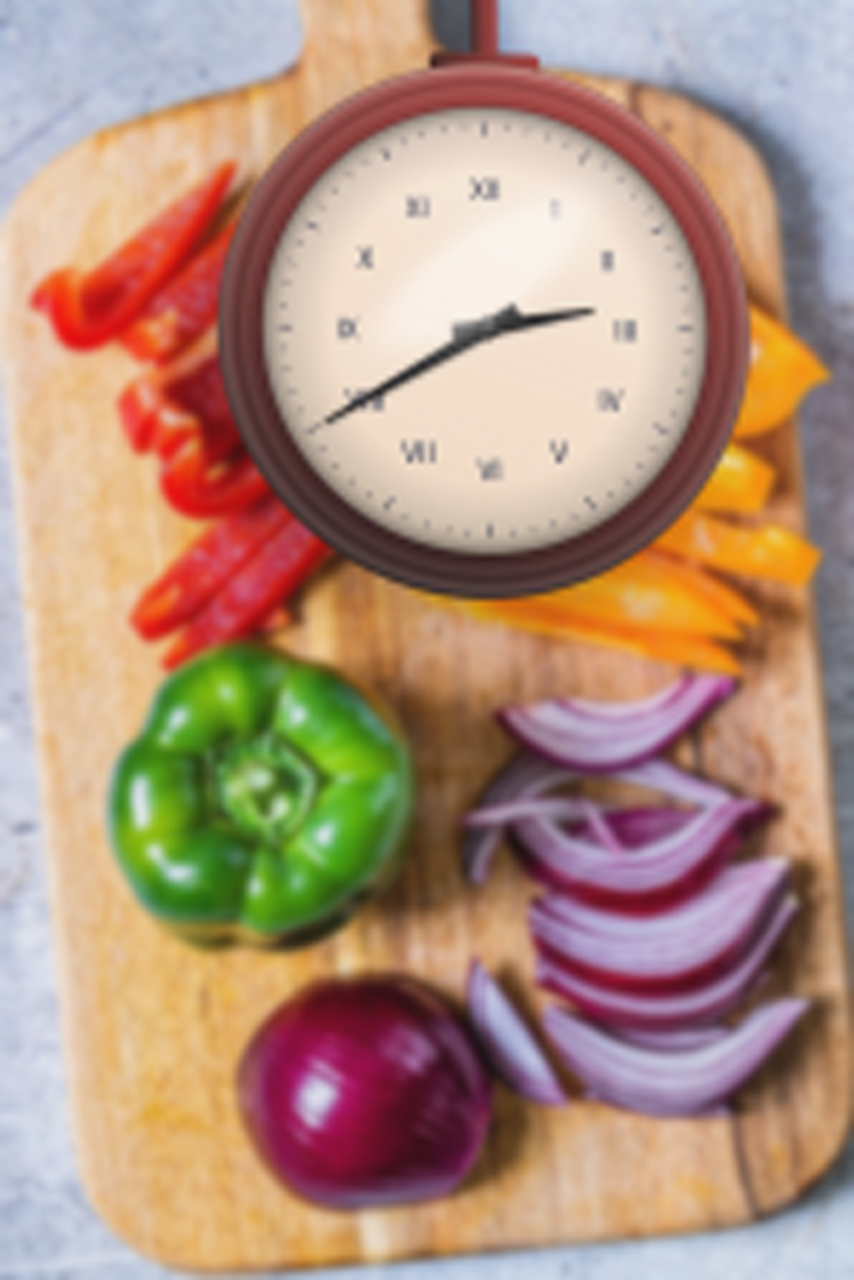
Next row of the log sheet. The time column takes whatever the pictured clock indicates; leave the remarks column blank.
2:40
